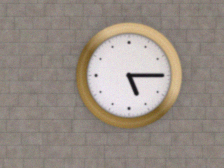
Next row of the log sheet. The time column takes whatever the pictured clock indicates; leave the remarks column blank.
5:15
